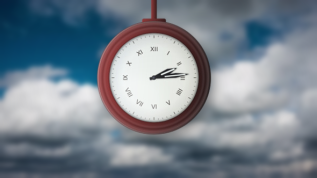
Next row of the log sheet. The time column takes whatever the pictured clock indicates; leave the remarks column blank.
2:14
